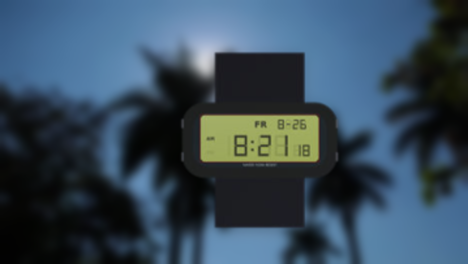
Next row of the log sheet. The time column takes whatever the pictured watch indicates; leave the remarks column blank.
8:21:18
